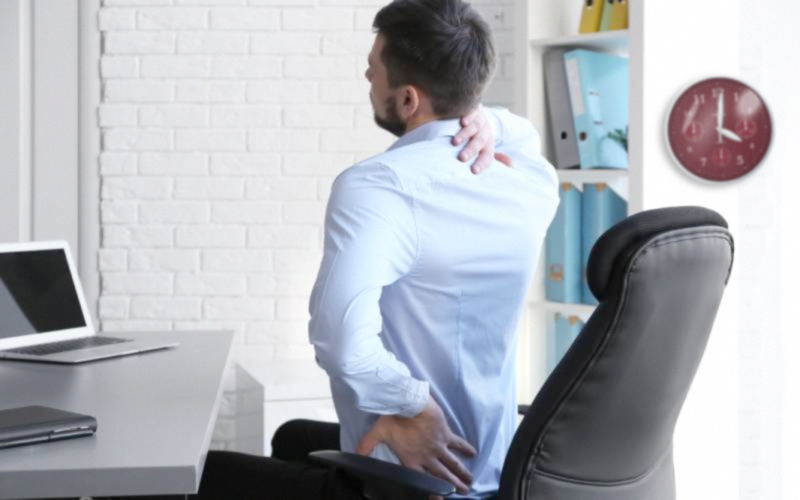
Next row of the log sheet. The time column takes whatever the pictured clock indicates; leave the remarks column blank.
4:01
